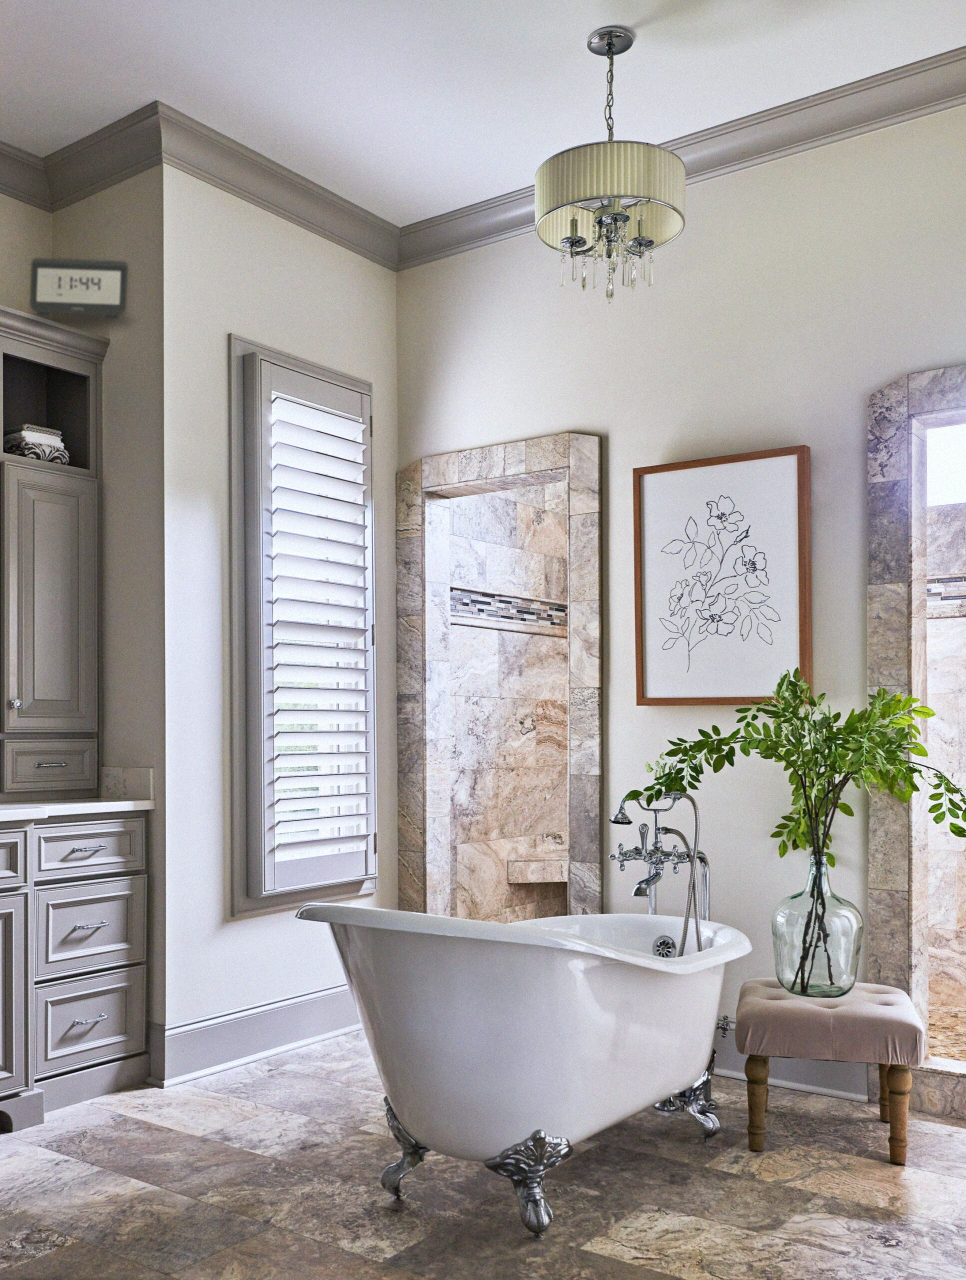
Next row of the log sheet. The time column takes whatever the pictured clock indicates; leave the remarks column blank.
11:44
